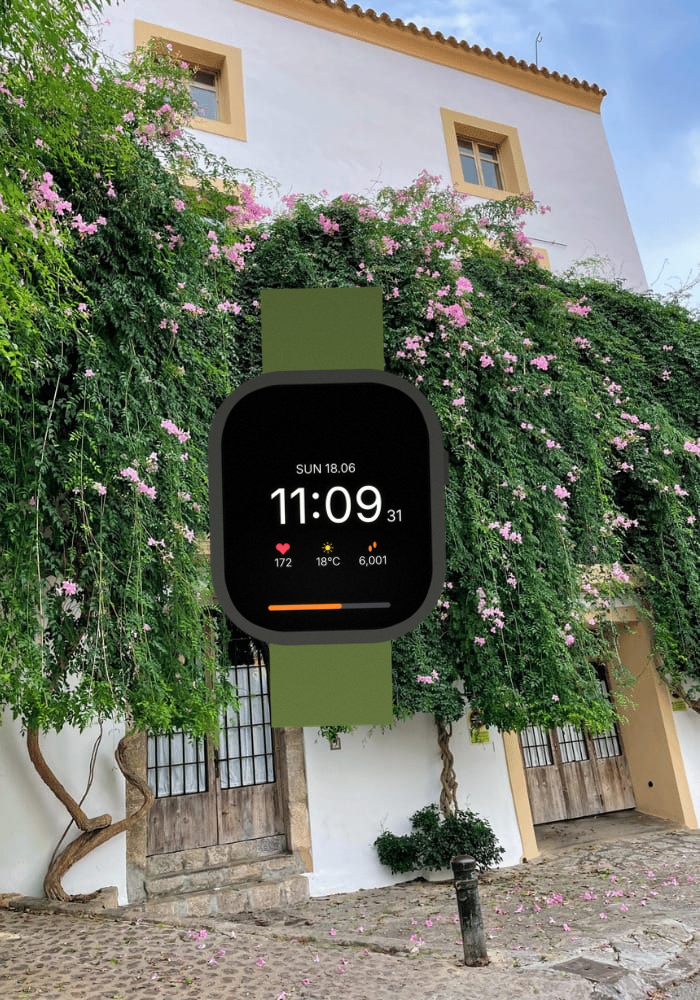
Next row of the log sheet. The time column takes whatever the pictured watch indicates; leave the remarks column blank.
11:09:31
